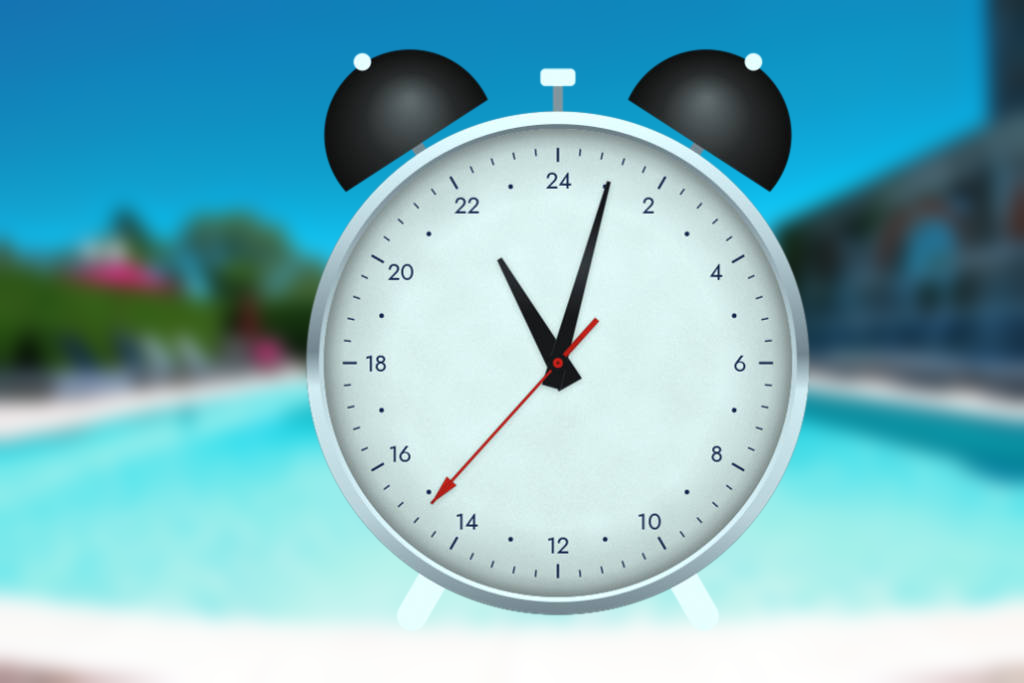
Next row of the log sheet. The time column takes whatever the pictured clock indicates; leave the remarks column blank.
22:02:37
